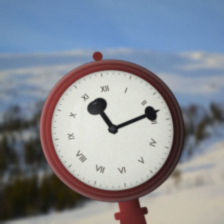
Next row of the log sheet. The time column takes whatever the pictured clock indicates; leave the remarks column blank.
11:13
